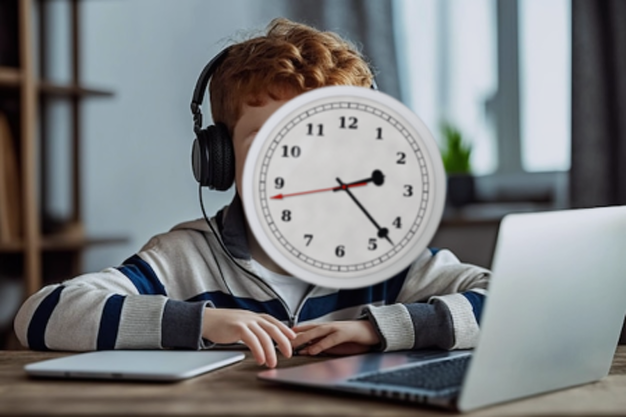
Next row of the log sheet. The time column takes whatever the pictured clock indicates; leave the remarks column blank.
2:22:43
